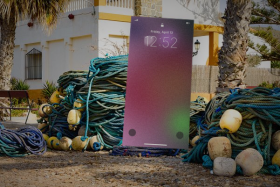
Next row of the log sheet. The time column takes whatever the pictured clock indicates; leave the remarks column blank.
12:52
